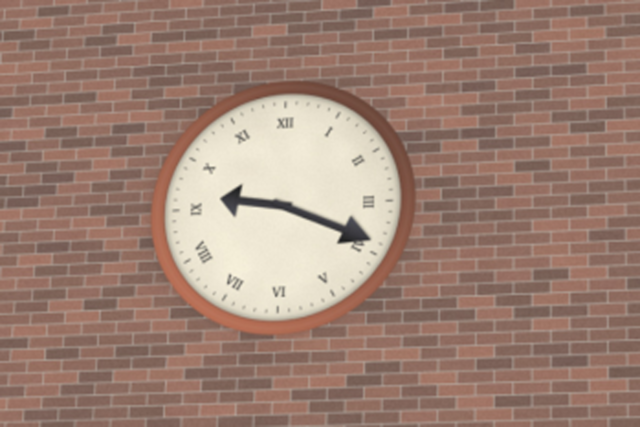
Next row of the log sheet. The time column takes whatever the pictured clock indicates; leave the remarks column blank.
9:19
